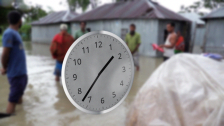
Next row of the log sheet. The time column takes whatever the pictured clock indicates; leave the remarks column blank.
1:37
